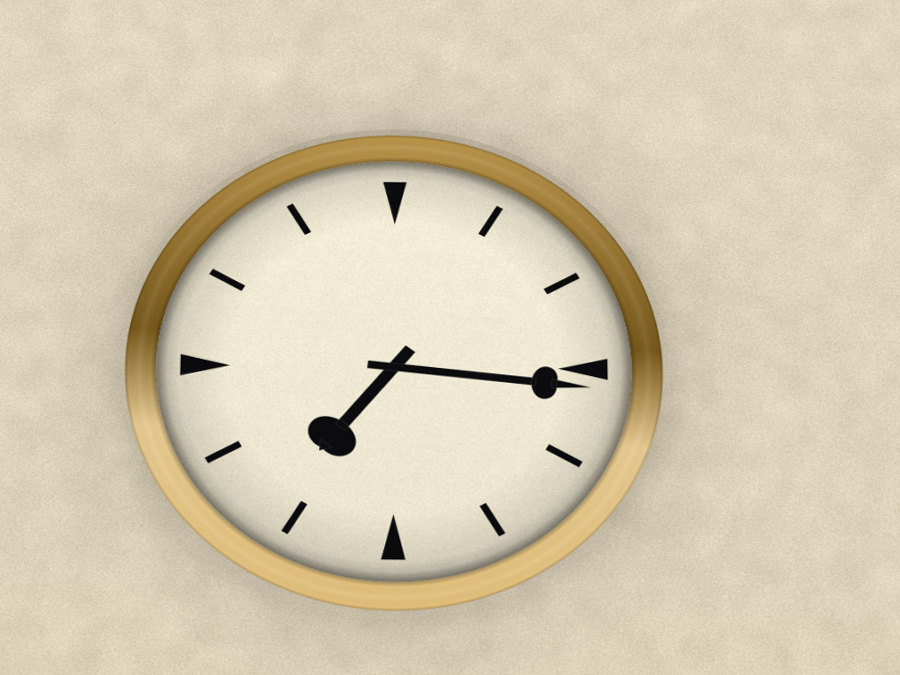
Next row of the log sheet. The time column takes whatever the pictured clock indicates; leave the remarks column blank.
7:16
